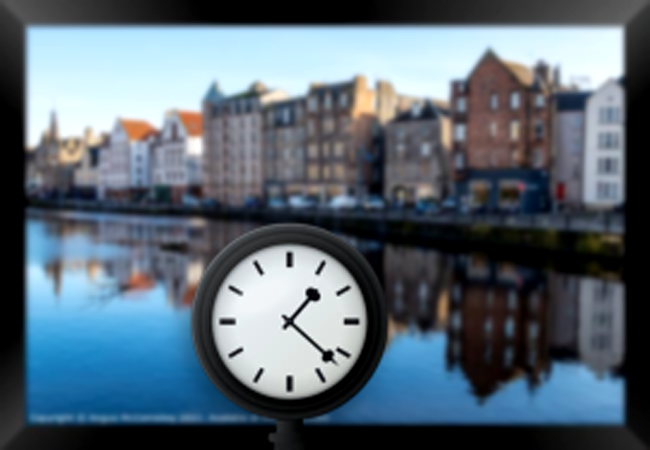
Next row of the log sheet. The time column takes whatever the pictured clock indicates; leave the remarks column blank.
1:22
